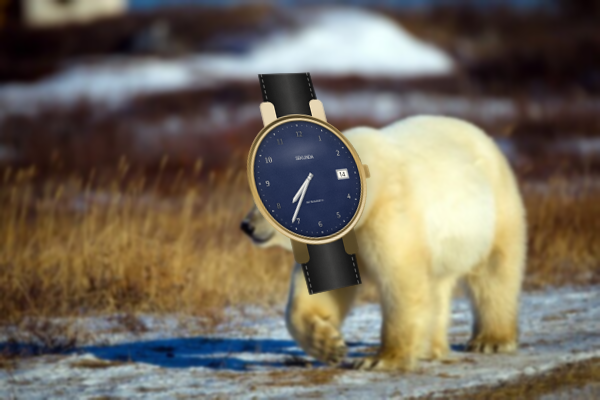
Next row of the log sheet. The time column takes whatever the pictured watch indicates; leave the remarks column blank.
7:36
